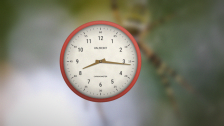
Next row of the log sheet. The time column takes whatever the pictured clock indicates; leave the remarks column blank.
8:16
